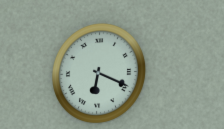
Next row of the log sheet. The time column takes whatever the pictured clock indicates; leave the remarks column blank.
6:19
